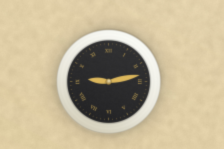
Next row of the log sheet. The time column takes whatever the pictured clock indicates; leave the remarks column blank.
9:13
